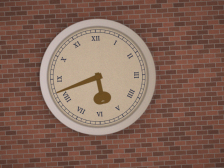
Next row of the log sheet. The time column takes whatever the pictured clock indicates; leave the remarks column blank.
5:42
